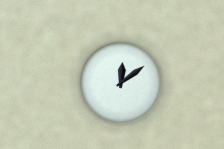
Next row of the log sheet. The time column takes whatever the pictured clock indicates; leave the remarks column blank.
12:09
